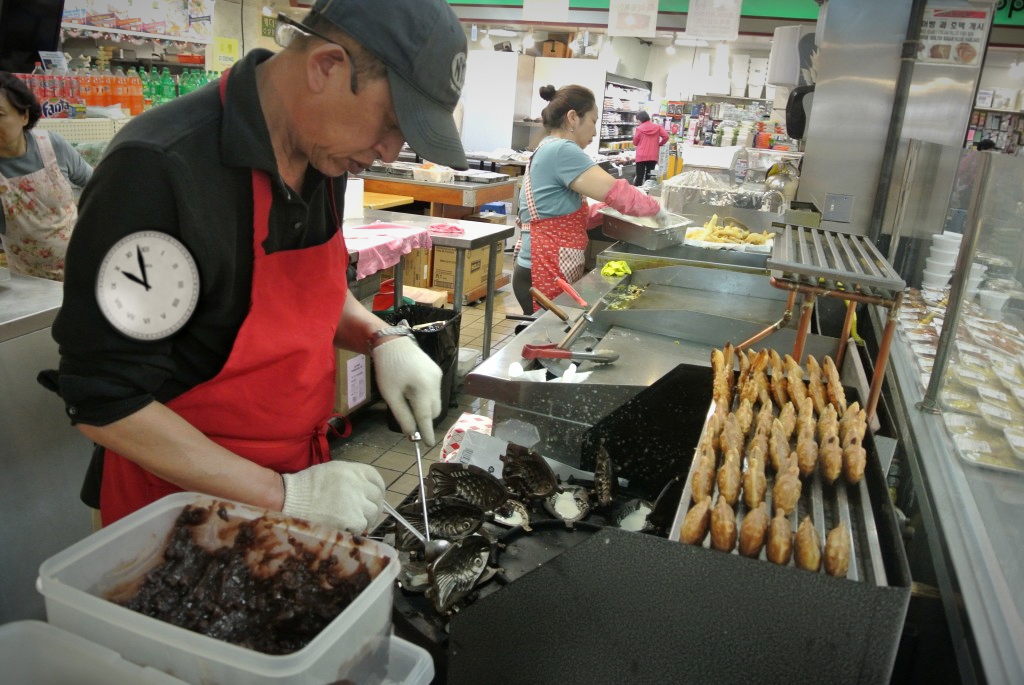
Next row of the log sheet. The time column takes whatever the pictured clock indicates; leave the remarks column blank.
9:58
